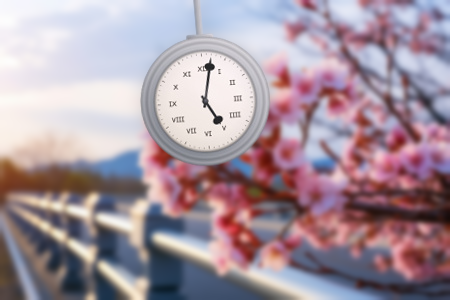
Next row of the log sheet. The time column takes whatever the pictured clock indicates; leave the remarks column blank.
5:02
